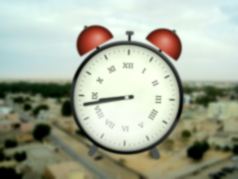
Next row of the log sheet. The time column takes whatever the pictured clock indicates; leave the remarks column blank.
8:43
